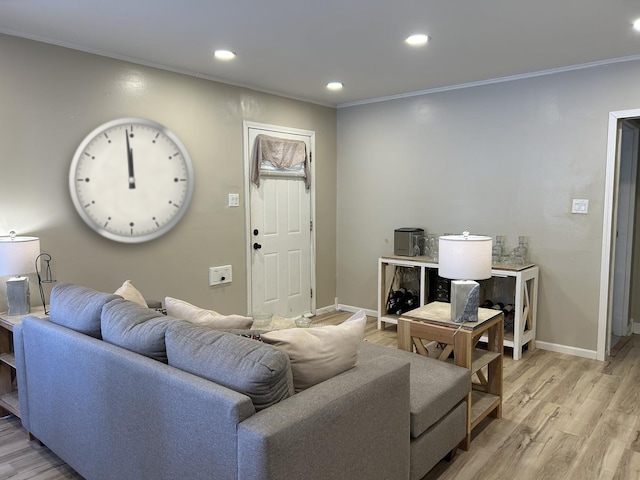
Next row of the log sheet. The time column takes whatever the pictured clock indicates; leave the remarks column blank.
11:59
